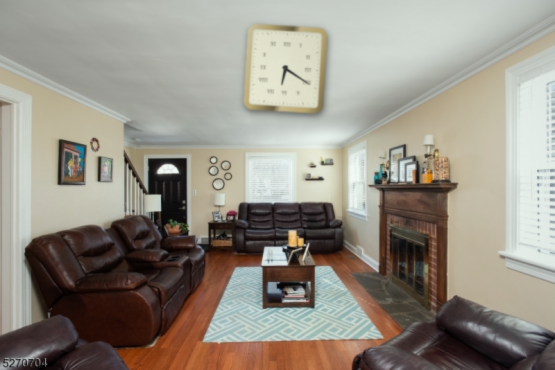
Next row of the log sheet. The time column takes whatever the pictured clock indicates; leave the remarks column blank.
6:20
